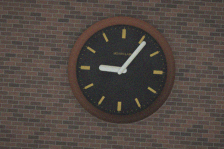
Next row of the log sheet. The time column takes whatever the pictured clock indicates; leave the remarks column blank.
9:06
